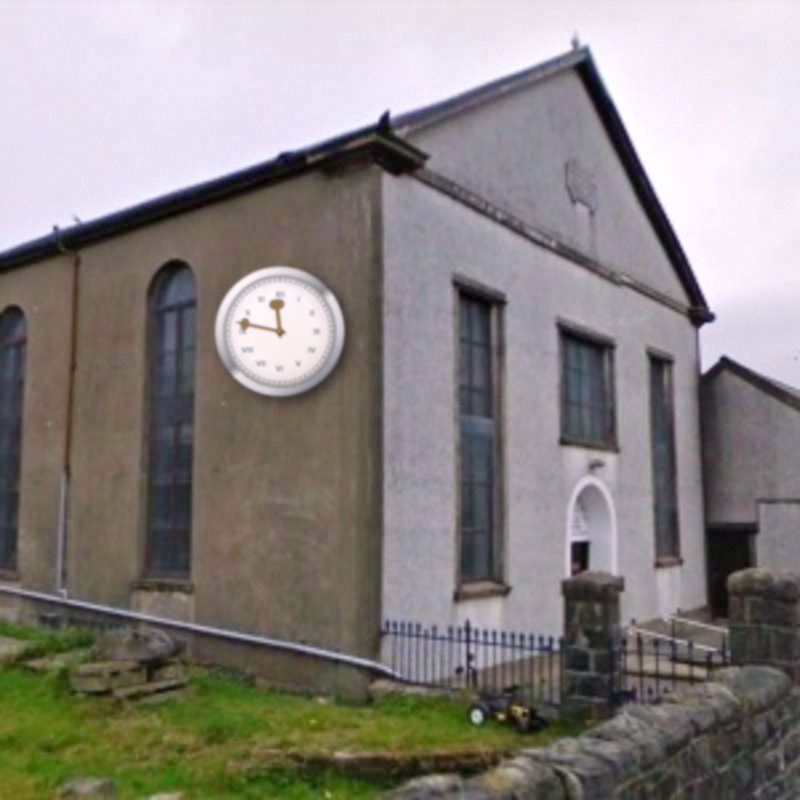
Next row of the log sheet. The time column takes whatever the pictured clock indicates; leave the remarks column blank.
11:47
